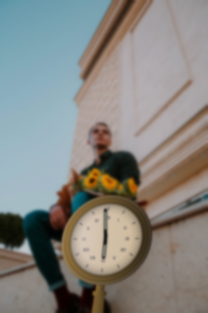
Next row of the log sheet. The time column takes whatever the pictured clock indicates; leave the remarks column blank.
5:59
